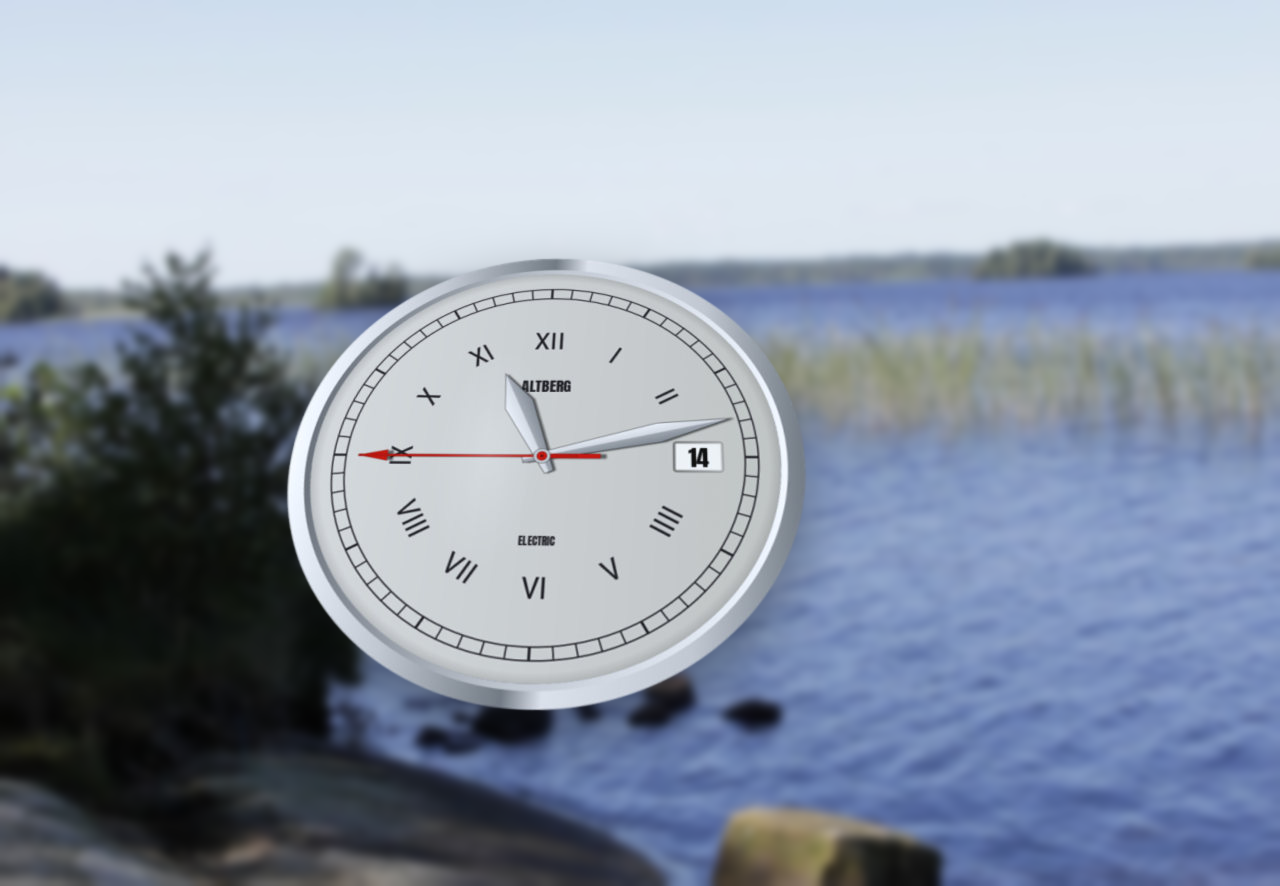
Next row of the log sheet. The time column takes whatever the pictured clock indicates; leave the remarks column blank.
11:12:45
